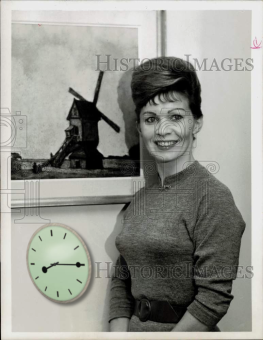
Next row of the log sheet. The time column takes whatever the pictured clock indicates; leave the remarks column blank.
8:15
